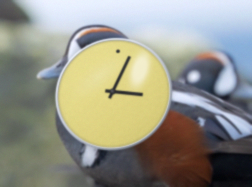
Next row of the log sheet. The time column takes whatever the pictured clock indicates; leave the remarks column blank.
3:03
